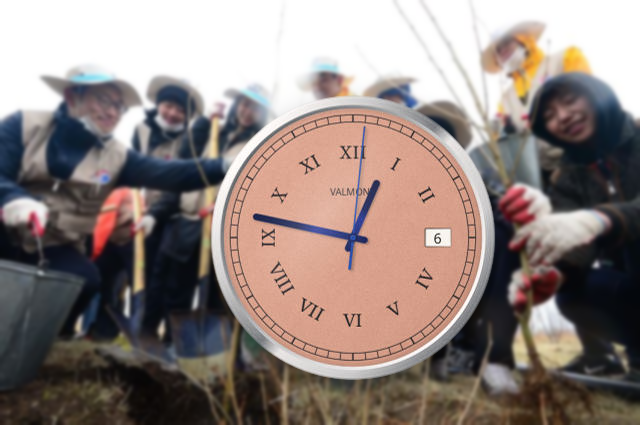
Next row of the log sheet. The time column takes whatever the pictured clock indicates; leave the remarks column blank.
12:47:01
